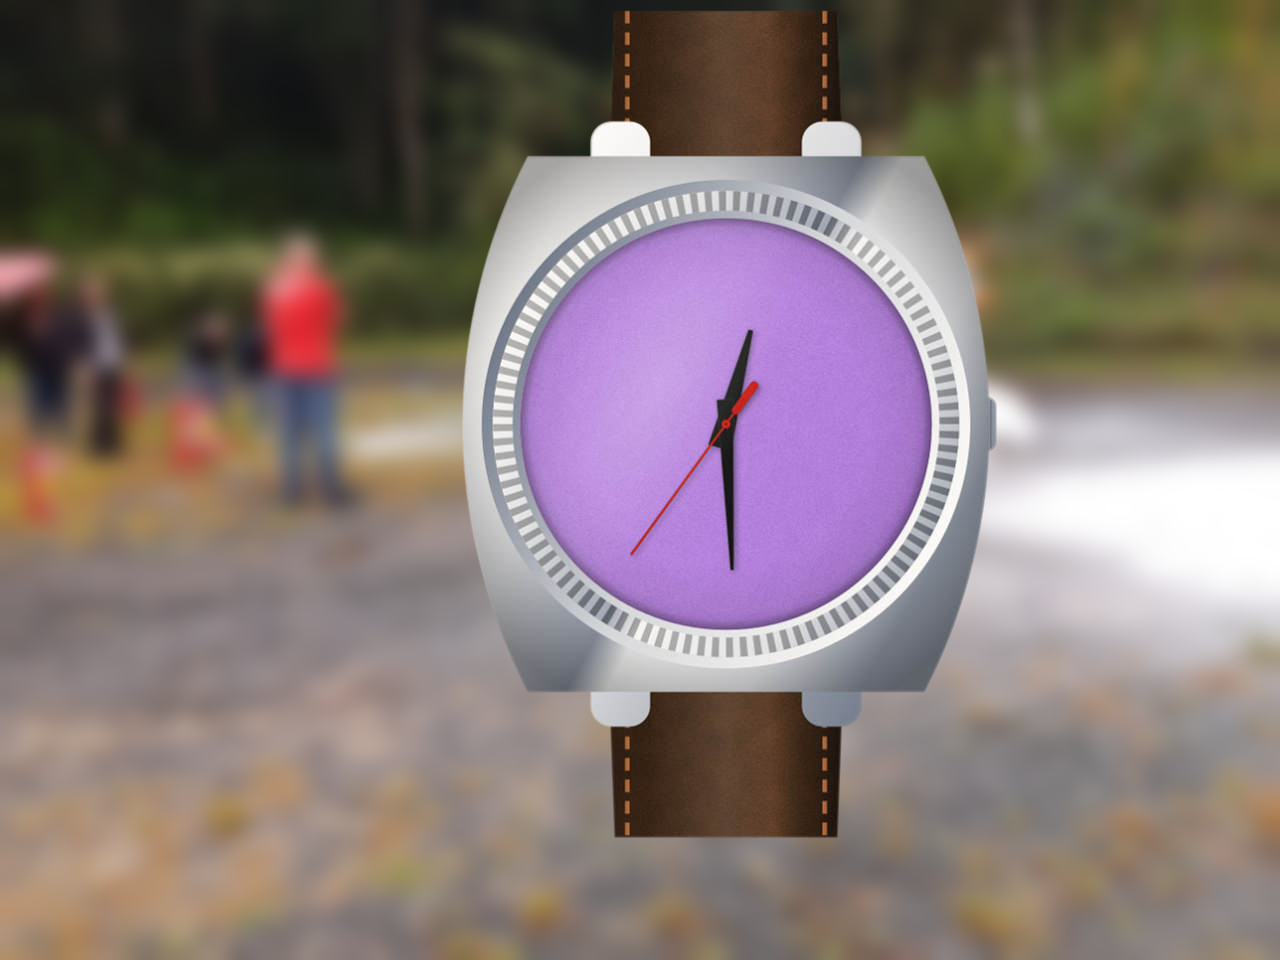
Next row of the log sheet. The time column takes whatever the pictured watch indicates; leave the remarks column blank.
12:29:36
